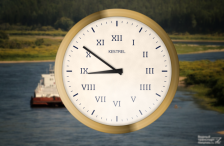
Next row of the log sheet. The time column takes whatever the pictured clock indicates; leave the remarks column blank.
8:51
